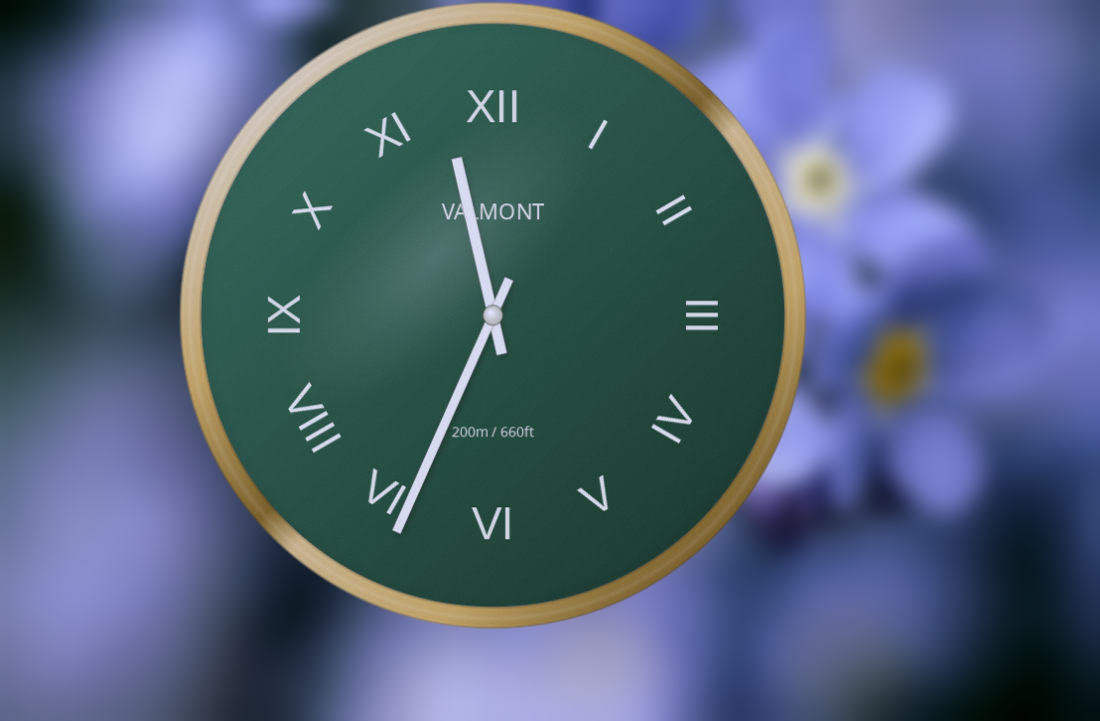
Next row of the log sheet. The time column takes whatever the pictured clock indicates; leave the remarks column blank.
11:34
